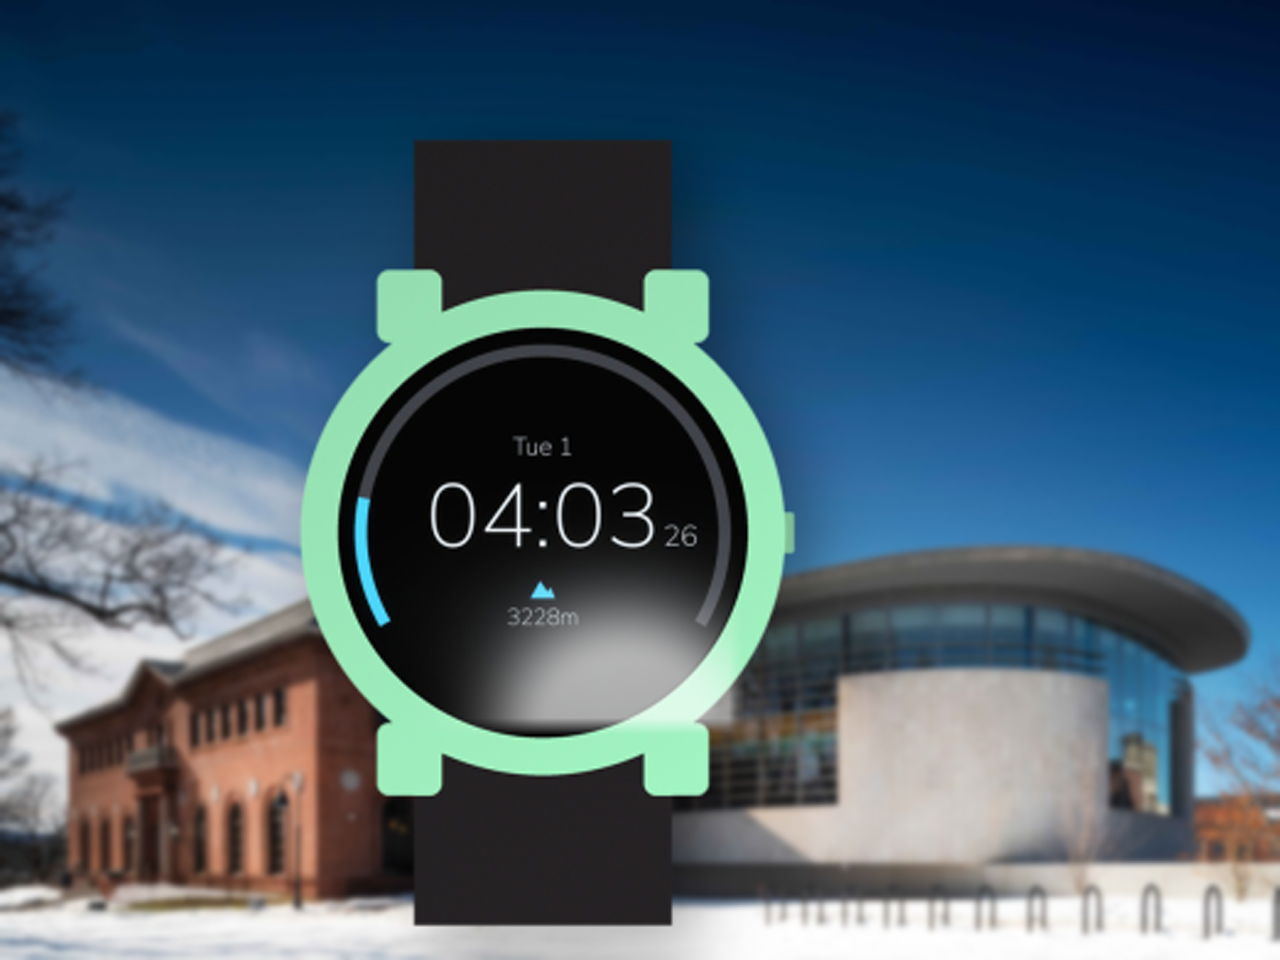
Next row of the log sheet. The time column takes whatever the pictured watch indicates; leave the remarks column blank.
4:03:26
